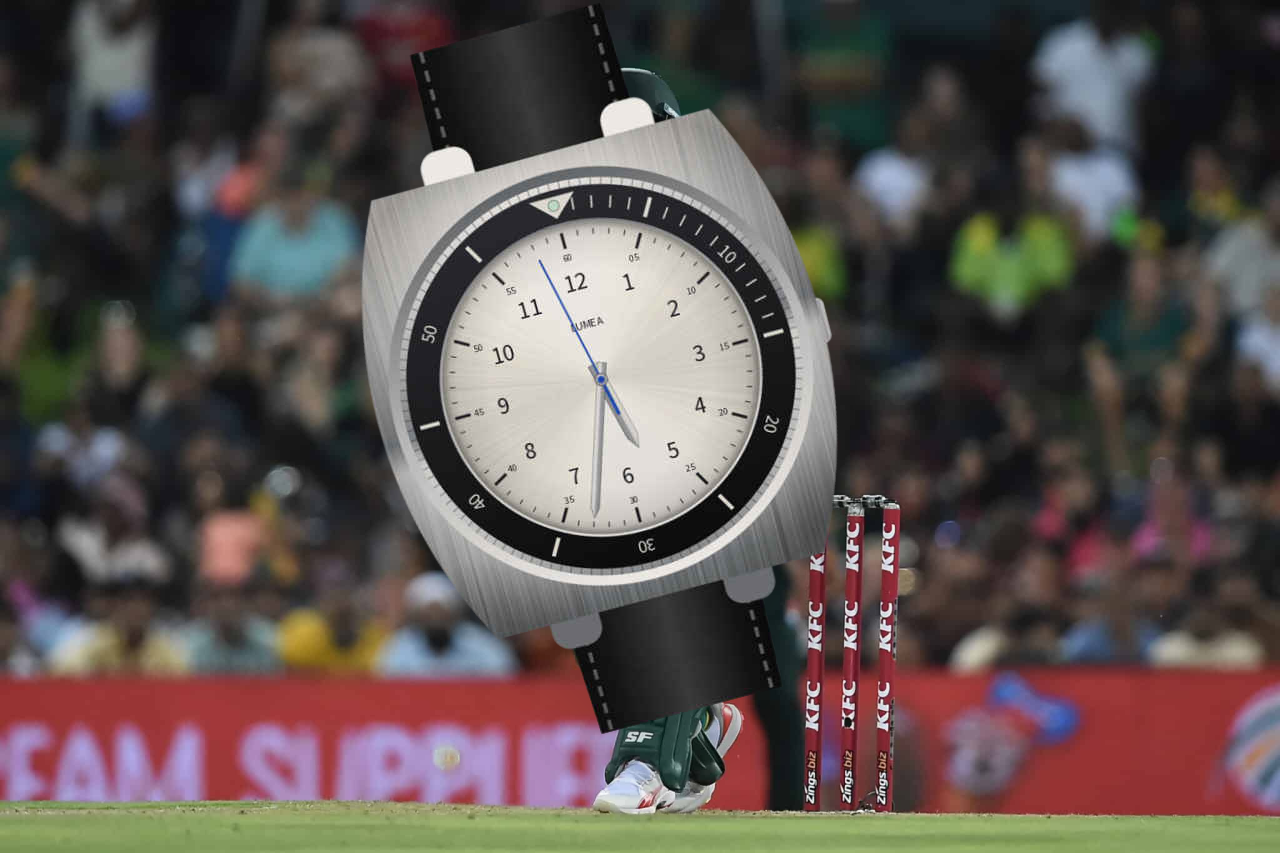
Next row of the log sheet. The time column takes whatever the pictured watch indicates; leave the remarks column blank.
5:32:58
